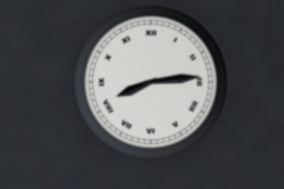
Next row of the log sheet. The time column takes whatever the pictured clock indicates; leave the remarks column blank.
8:14
